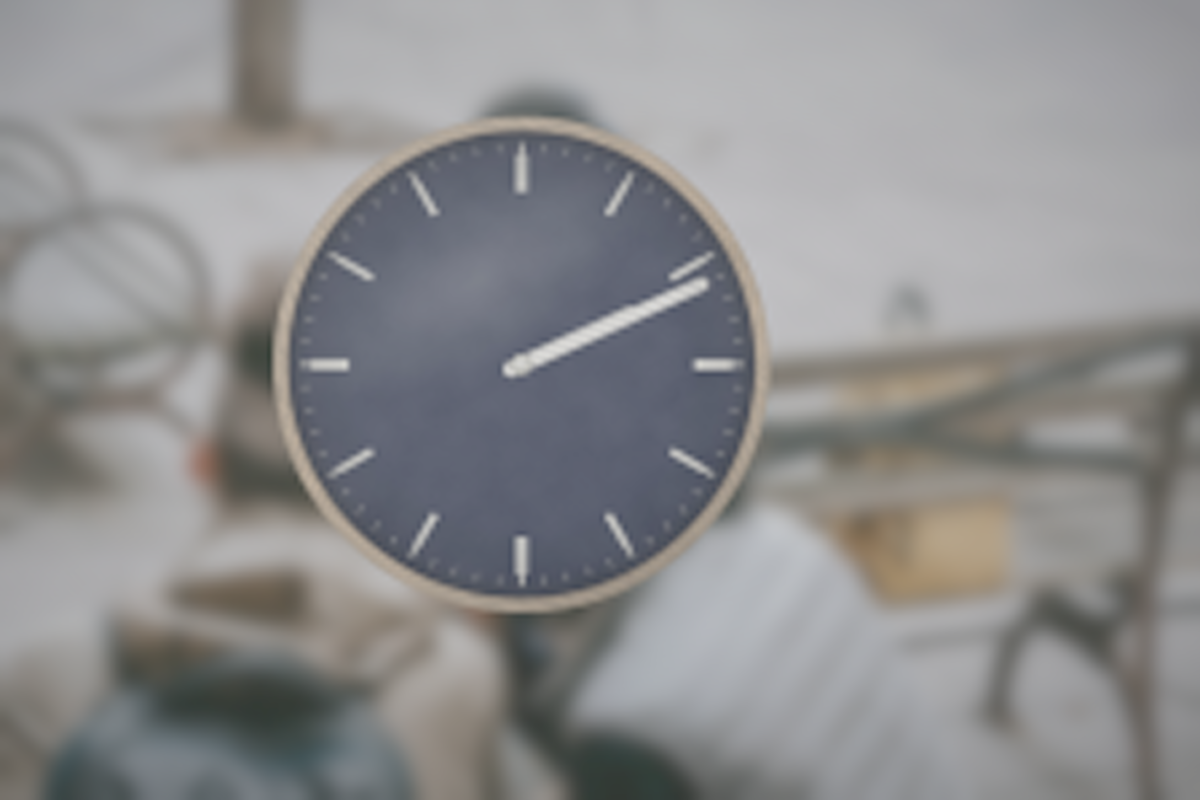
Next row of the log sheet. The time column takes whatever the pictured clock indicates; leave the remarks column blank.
2:11
